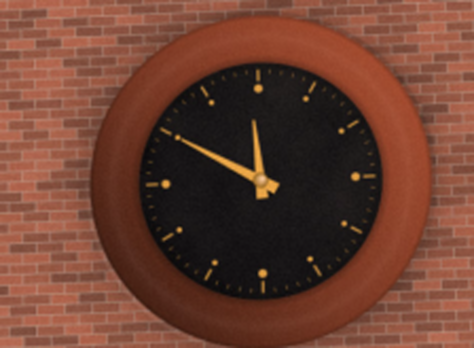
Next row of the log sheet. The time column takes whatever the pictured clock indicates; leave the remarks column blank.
11:50
